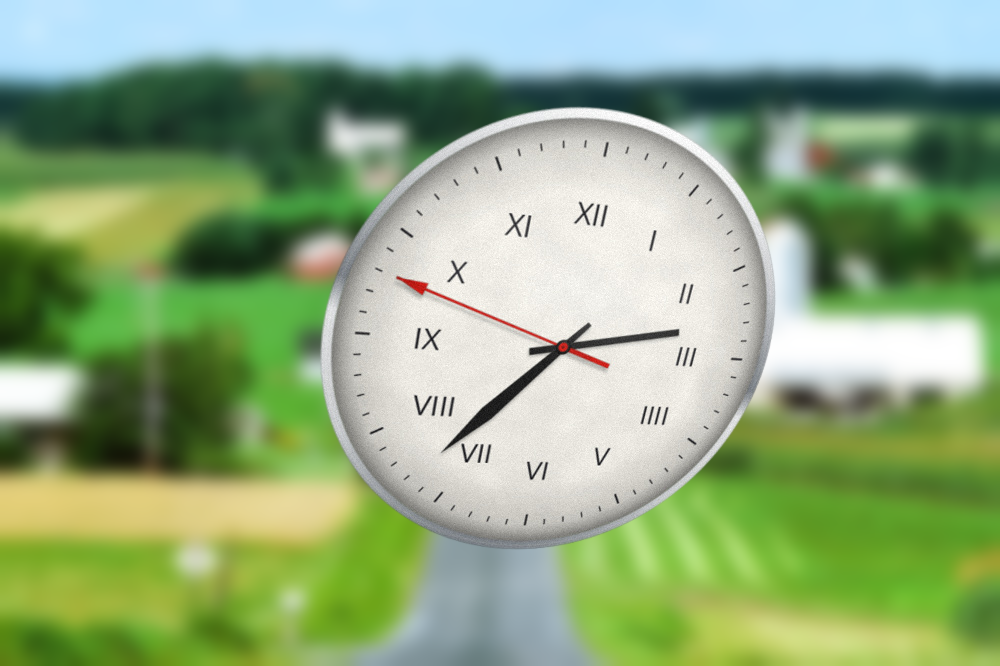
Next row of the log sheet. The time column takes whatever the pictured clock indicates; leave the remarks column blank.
2:36:48
